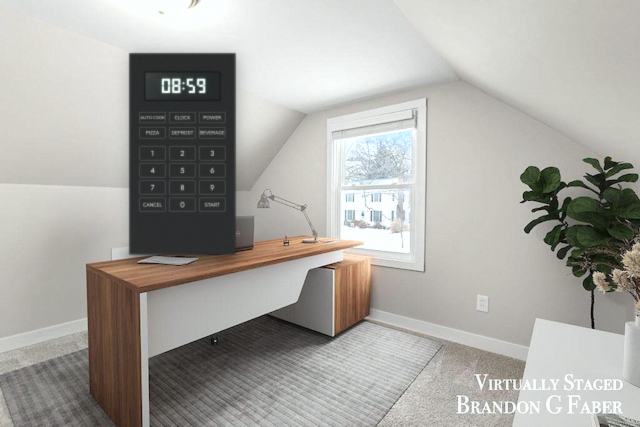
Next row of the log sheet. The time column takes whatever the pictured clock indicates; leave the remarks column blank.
8:59
